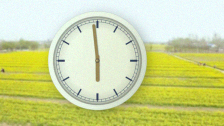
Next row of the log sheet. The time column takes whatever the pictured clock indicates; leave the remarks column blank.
5:59
